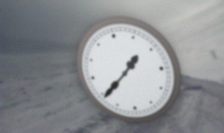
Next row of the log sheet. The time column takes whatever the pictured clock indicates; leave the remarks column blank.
1:39
